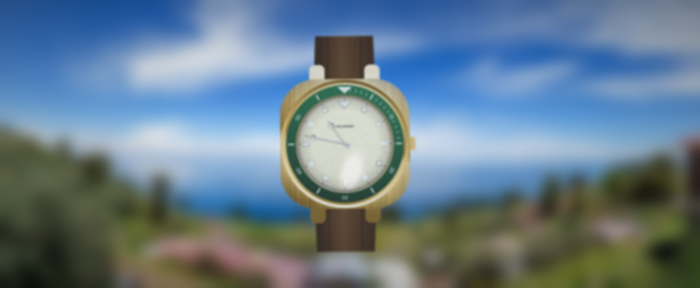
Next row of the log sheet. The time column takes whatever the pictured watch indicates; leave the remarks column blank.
10:47
